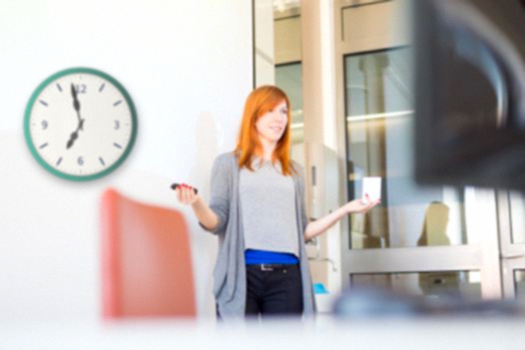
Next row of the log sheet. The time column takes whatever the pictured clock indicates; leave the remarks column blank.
6:58
